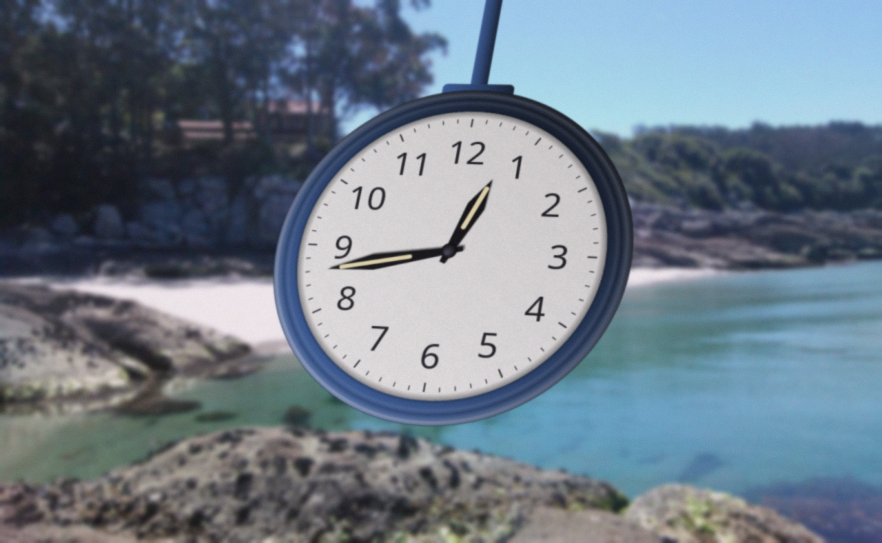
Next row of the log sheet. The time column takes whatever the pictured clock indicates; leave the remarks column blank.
12:43
